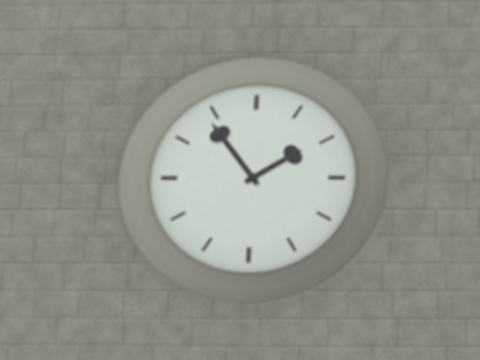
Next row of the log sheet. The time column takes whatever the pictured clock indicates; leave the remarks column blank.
1:54
